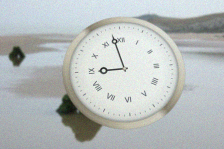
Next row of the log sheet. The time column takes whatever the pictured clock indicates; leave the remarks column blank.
8:58
